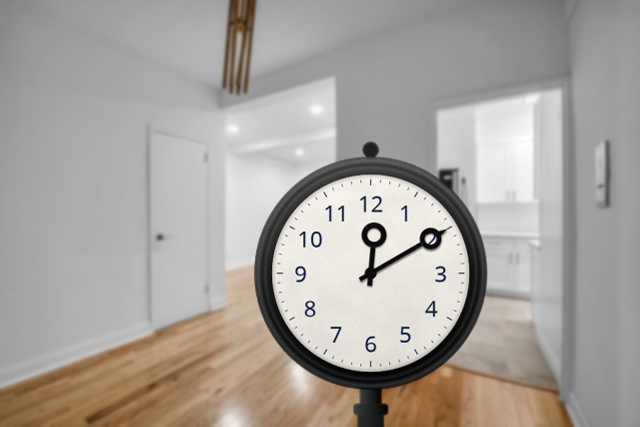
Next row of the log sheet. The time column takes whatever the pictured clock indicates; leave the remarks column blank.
12:10
